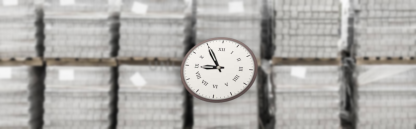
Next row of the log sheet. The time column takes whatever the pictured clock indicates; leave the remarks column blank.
8:55
